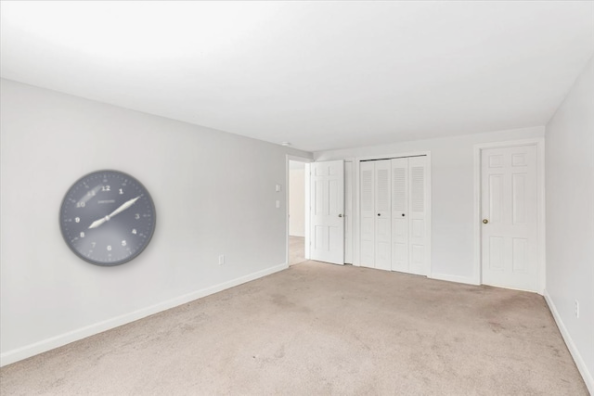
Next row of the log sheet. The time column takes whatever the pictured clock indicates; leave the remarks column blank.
8:10
